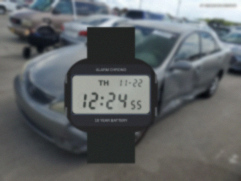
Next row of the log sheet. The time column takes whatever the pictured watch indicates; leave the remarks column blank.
12:24
